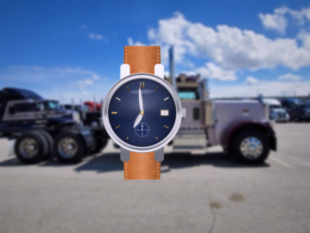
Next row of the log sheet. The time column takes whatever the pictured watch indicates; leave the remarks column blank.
6:59
